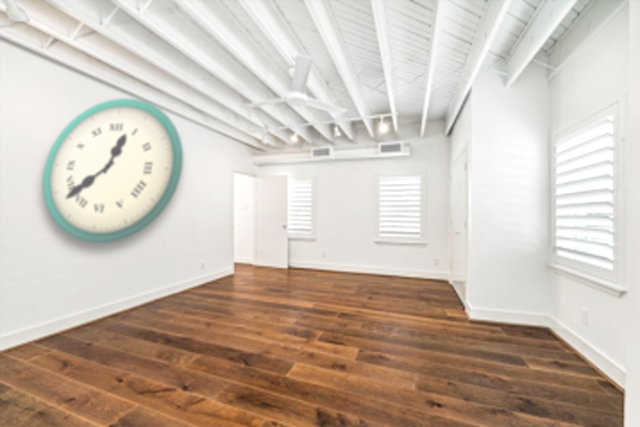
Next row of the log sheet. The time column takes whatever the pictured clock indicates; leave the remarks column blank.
12:38
